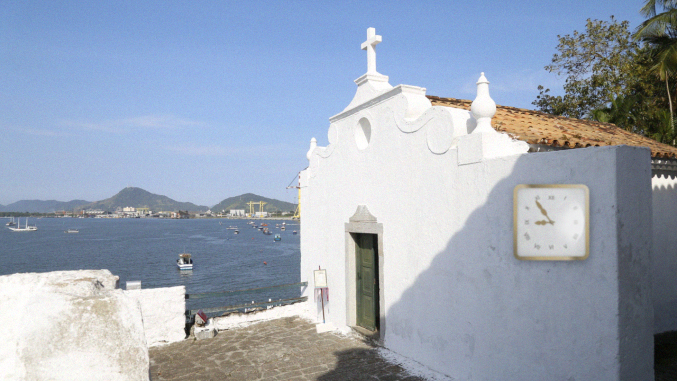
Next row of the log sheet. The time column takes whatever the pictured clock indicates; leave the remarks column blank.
8:54
